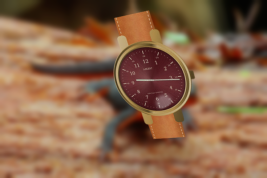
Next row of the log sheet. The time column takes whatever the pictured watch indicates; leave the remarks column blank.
9:16
